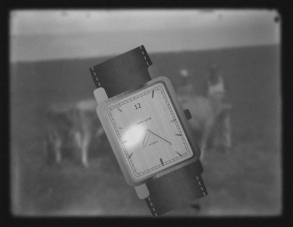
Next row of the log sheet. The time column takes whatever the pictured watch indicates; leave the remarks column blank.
7:24
